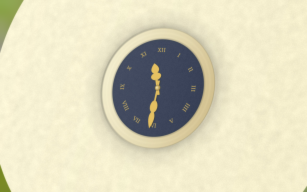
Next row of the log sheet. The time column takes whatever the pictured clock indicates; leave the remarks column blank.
11:31
